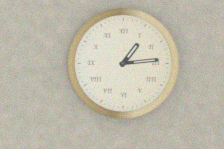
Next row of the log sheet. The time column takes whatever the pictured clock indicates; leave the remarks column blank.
1:14
